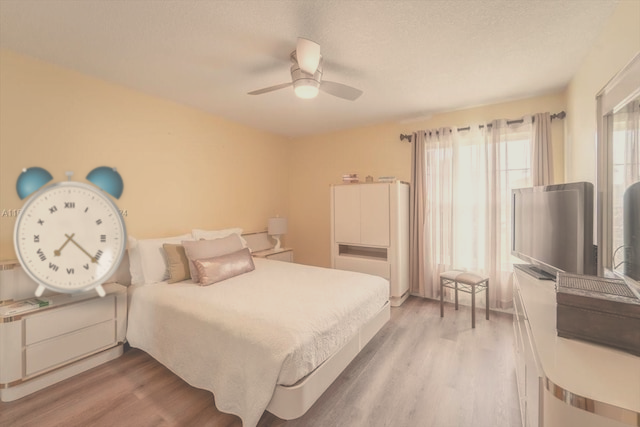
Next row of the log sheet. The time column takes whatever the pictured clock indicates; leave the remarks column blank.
7:22
